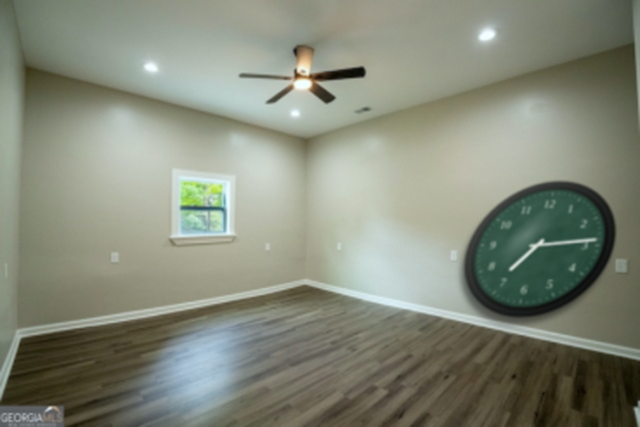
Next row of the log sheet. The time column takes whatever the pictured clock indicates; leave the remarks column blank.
7:14
